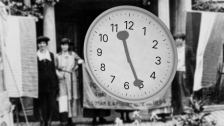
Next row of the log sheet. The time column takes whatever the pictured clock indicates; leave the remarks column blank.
11:26
